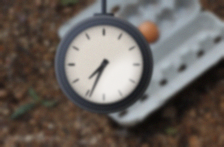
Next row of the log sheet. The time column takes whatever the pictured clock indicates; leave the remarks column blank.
7:34
